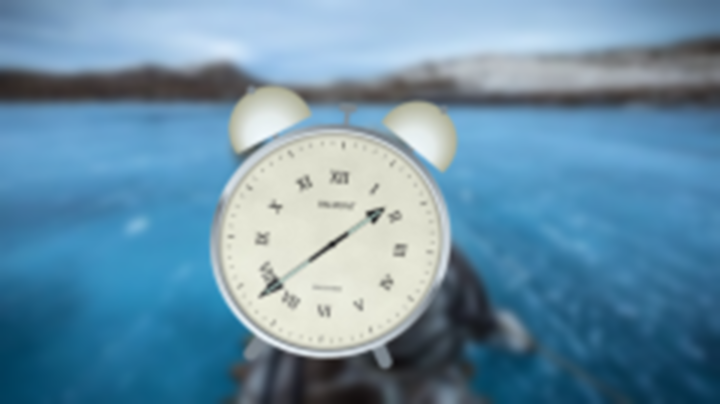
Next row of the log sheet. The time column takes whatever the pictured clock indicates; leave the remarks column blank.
1:38
